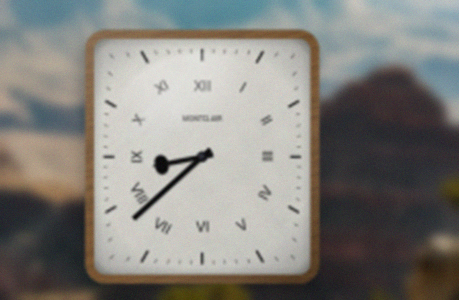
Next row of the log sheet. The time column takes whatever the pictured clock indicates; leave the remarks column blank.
8:38
